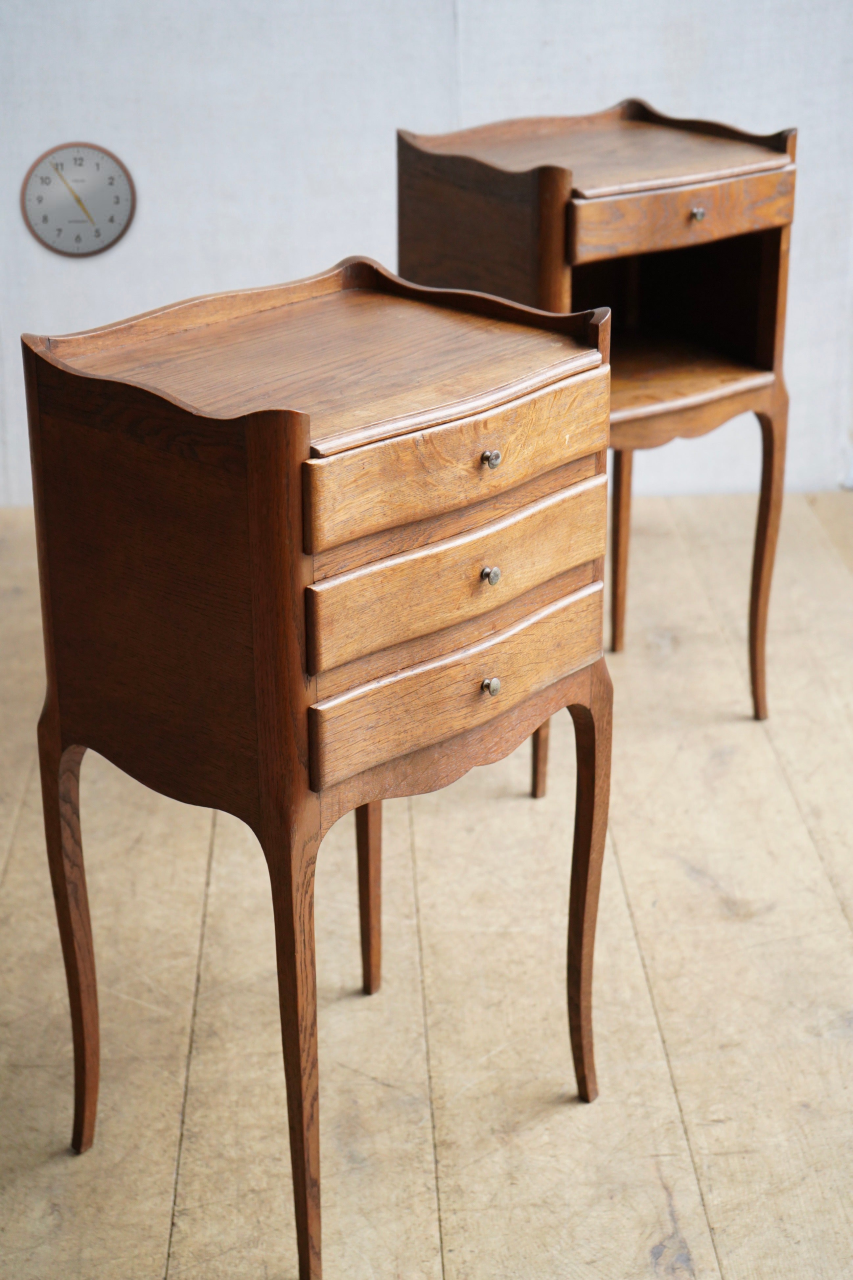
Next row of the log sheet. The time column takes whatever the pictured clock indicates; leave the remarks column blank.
4:54
